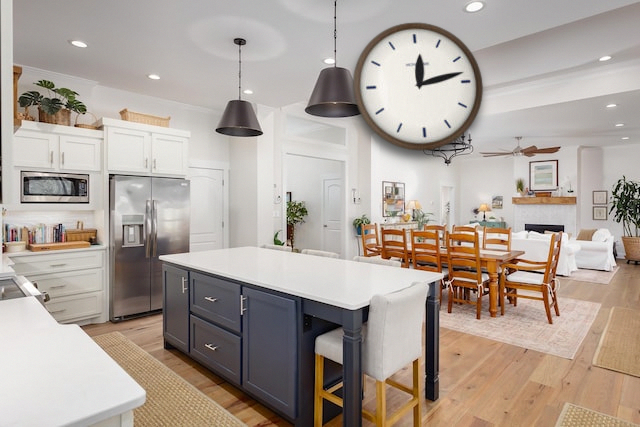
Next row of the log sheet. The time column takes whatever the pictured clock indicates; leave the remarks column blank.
12:13
